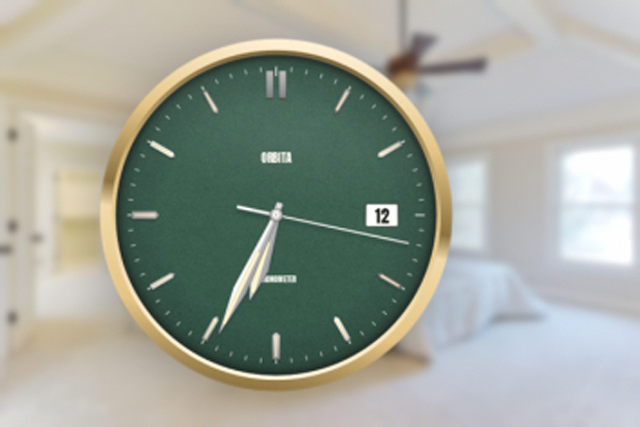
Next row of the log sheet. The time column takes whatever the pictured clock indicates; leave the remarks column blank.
6:34:17
